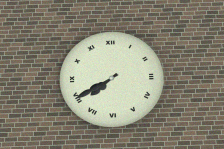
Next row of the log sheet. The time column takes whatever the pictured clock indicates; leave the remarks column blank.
7:40
